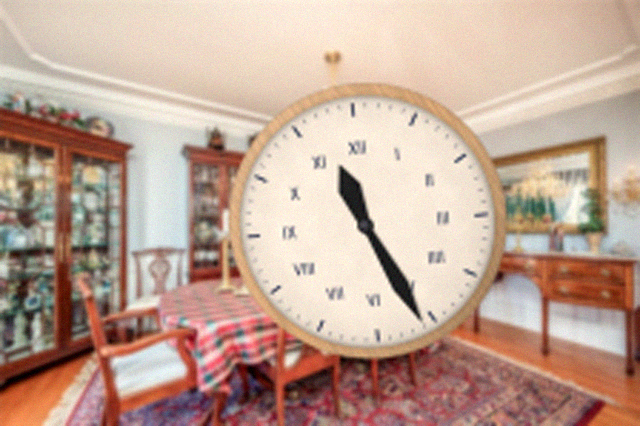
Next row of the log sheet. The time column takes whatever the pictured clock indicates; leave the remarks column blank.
11:26
